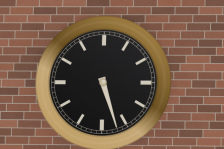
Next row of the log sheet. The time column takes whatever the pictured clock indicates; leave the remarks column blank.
5:27
